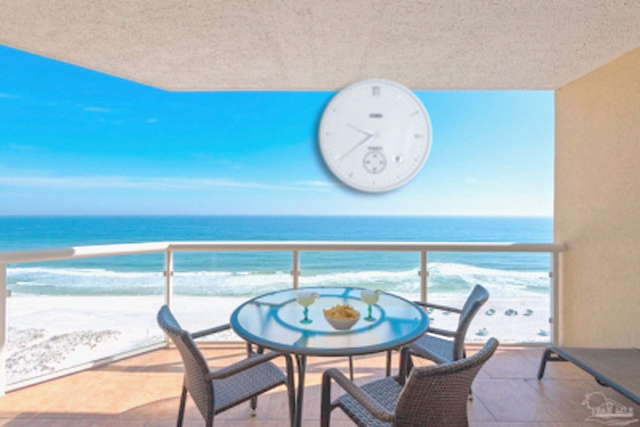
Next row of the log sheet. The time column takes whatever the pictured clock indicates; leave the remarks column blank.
9:39
